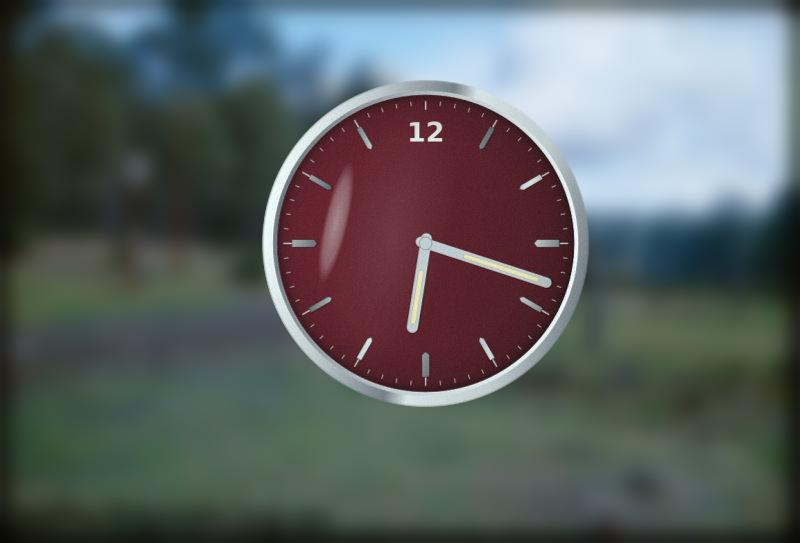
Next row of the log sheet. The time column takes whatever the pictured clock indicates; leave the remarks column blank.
6:18
